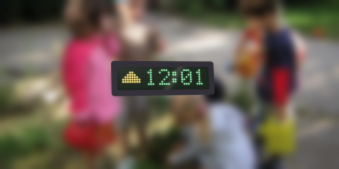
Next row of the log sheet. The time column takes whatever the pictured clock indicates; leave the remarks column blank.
12:01
